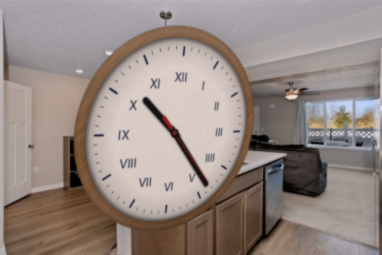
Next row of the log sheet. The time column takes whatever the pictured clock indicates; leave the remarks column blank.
10:23:23
